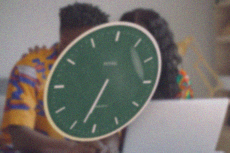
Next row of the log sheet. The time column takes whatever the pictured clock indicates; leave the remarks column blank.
6:33
